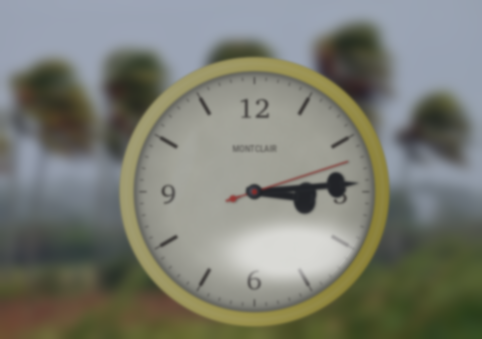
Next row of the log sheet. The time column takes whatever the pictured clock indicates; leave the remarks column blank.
3:14:12
